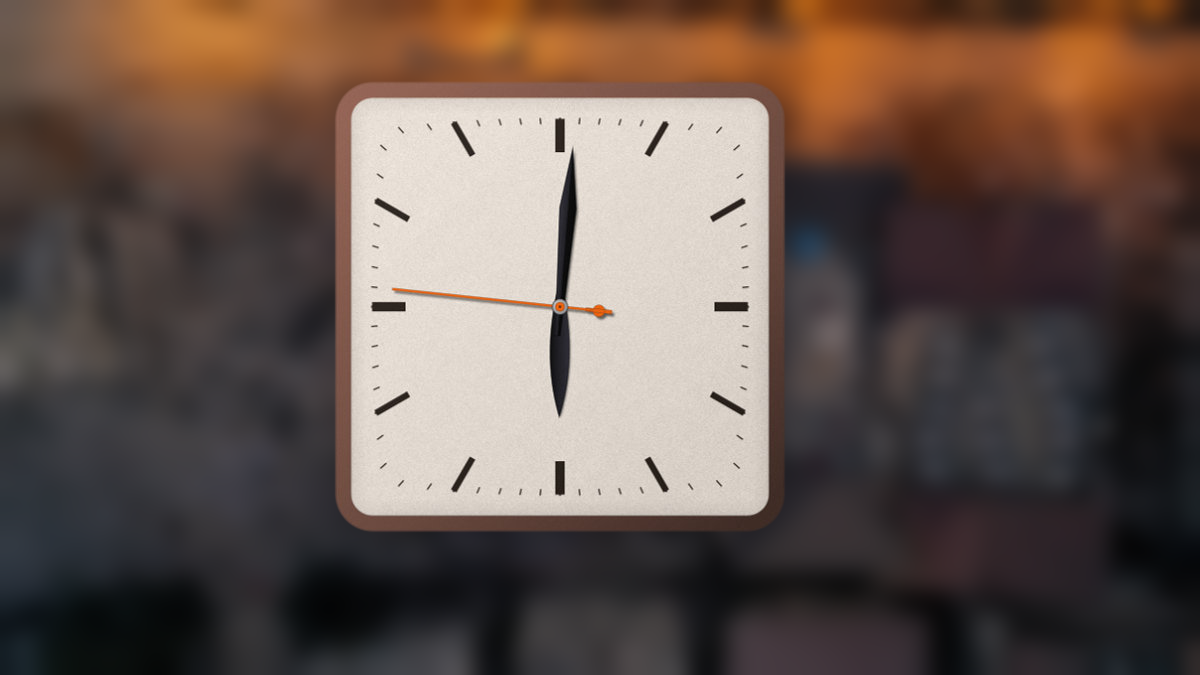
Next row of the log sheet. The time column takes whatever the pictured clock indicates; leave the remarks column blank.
6:00:46
